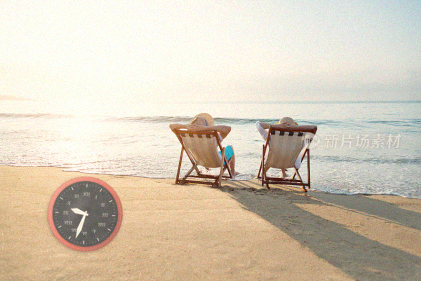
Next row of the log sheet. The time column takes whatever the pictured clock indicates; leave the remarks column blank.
9:33
